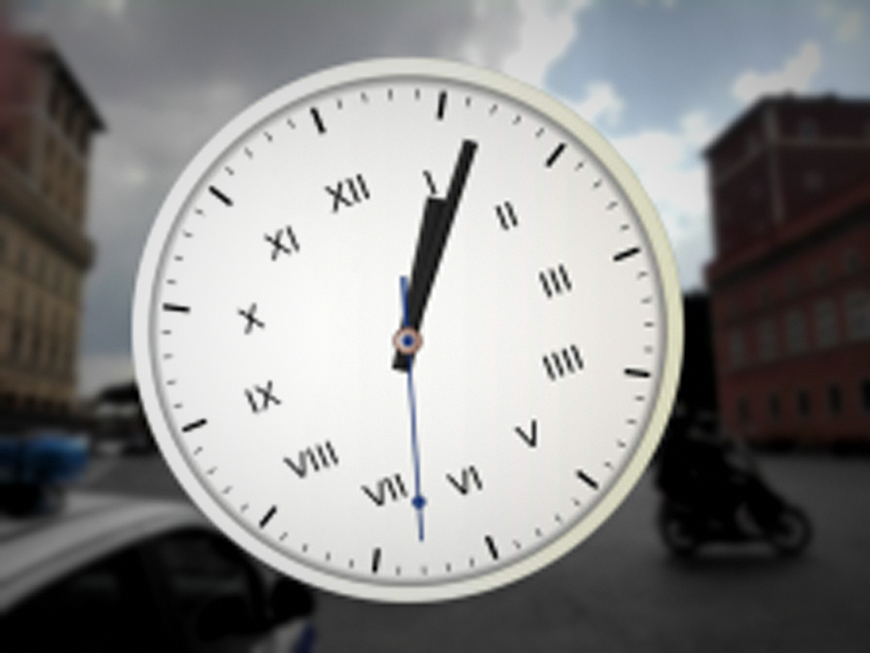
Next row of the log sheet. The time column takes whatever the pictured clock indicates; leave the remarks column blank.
1:06:33
